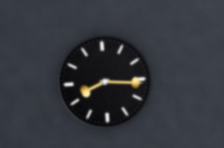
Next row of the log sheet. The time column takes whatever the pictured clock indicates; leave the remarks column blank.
8:16
